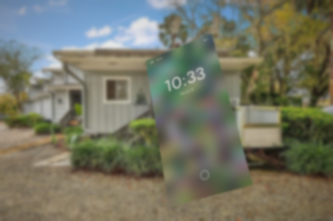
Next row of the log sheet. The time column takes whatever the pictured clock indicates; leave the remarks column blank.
10:33
